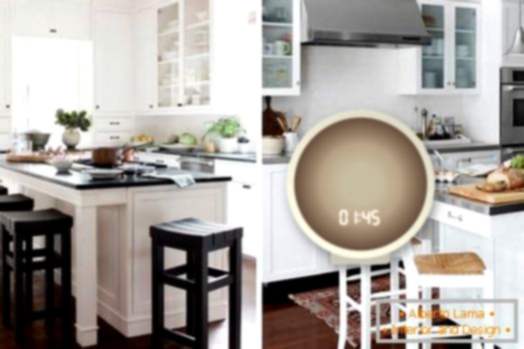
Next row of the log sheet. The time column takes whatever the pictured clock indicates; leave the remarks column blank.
1:45
